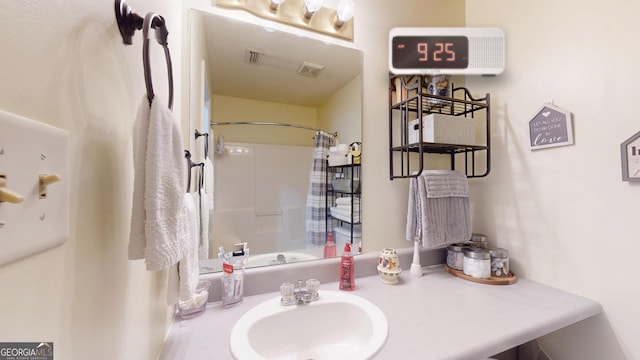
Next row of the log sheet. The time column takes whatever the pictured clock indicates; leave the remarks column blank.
9:25
